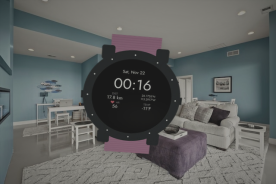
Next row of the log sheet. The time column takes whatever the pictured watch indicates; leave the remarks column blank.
0:16
